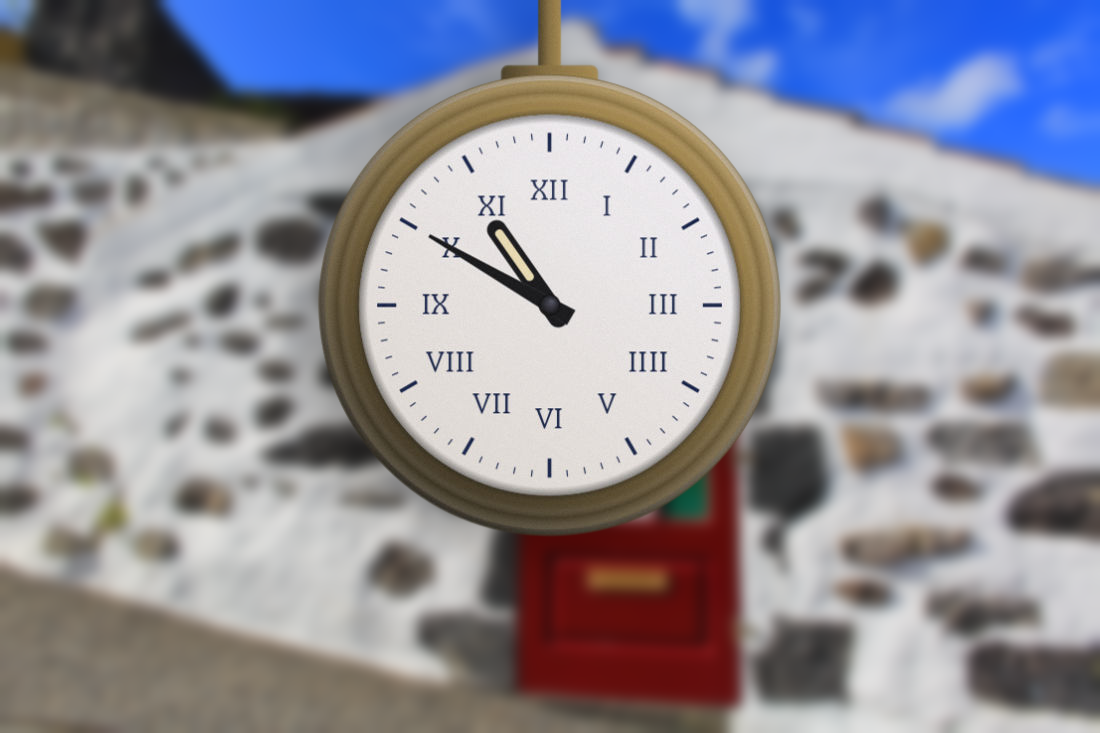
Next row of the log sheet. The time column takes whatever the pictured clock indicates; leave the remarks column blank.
10:50
